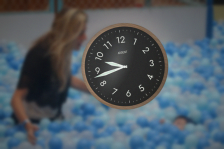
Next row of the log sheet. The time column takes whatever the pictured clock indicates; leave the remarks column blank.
9:43
